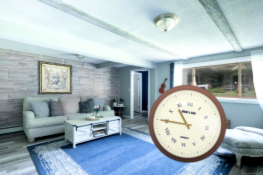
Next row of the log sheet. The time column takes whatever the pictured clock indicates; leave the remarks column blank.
10:45
